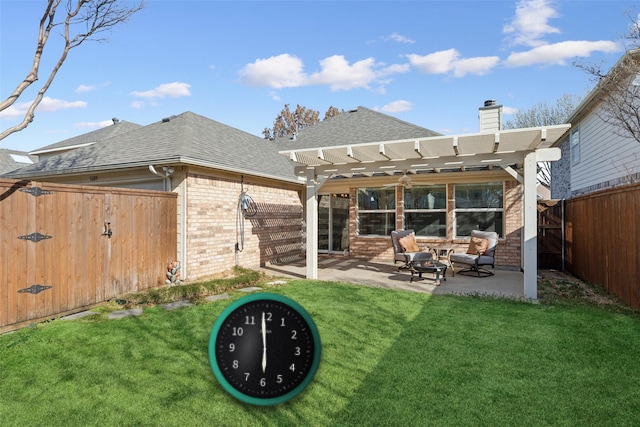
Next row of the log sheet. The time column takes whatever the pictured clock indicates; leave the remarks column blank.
5:59
